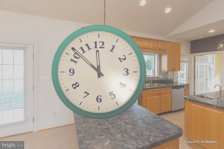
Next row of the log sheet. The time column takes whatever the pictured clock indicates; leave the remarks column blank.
11:52
